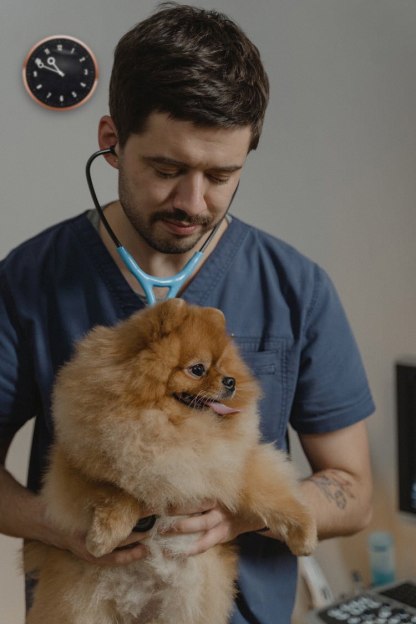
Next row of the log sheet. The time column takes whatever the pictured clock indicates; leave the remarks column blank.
10:49
